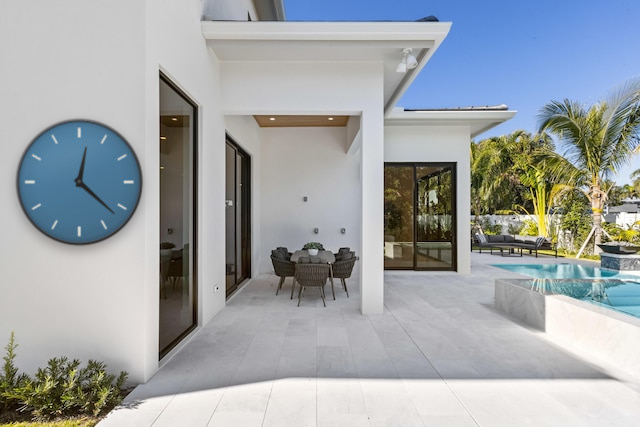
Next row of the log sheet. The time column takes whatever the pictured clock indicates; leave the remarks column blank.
12:22
